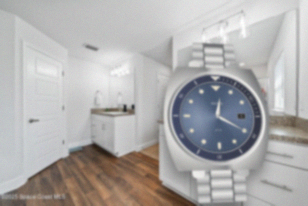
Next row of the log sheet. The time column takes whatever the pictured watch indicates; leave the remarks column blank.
12:20
